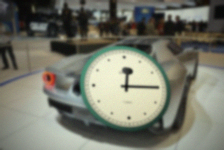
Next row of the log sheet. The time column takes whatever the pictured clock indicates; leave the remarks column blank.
12:15
